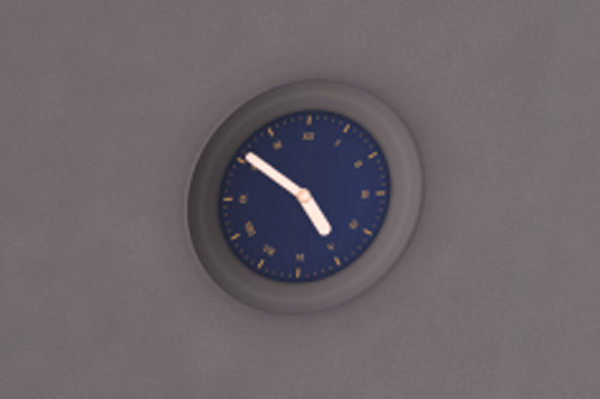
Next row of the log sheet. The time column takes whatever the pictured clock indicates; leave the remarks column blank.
4:51
